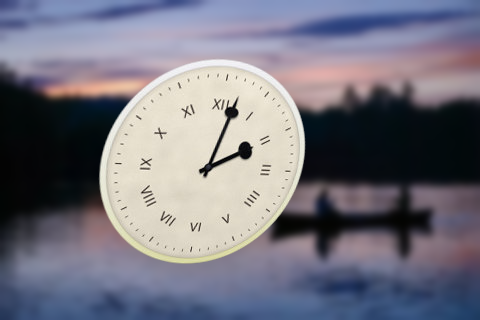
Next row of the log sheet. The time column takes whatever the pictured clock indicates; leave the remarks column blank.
2:02
